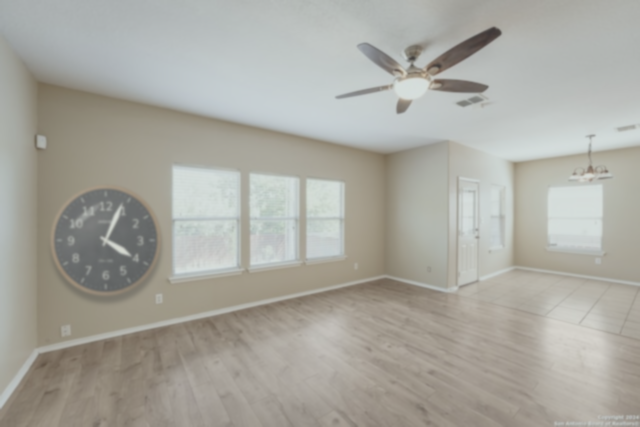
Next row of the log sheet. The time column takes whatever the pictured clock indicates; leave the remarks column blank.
4:04
